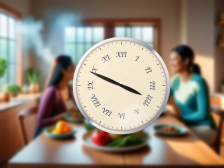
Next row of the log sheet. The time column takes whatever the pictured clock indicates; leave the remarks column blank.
3:49
